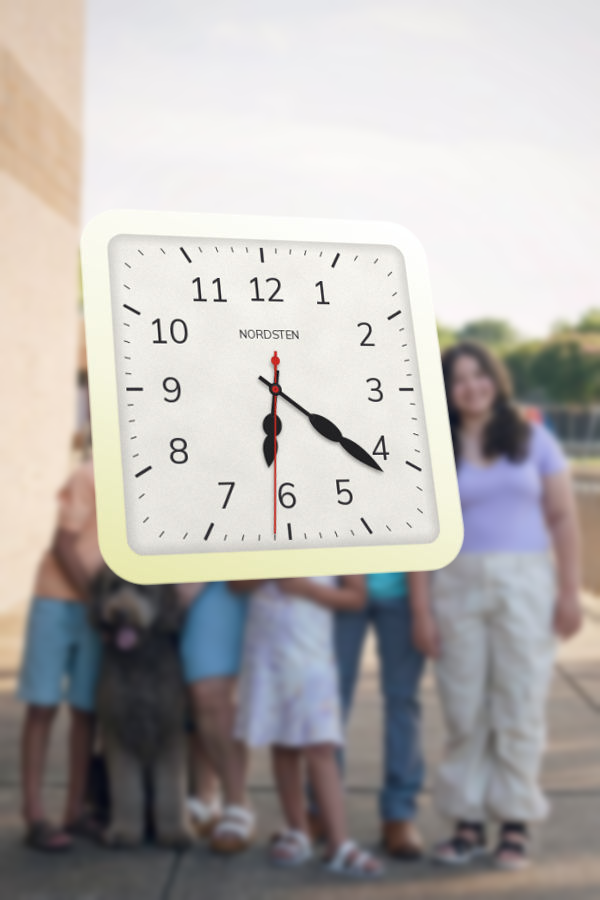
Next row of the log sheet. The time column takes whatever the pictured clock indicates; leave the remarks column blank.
6:21:31
